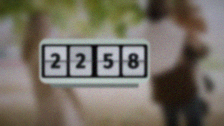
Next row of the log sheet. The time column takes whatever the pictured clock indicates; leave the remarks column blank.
22:58
